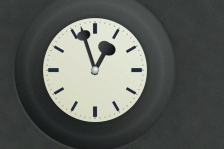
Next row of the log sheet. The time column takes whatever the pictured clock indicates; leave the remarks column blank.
12:57
